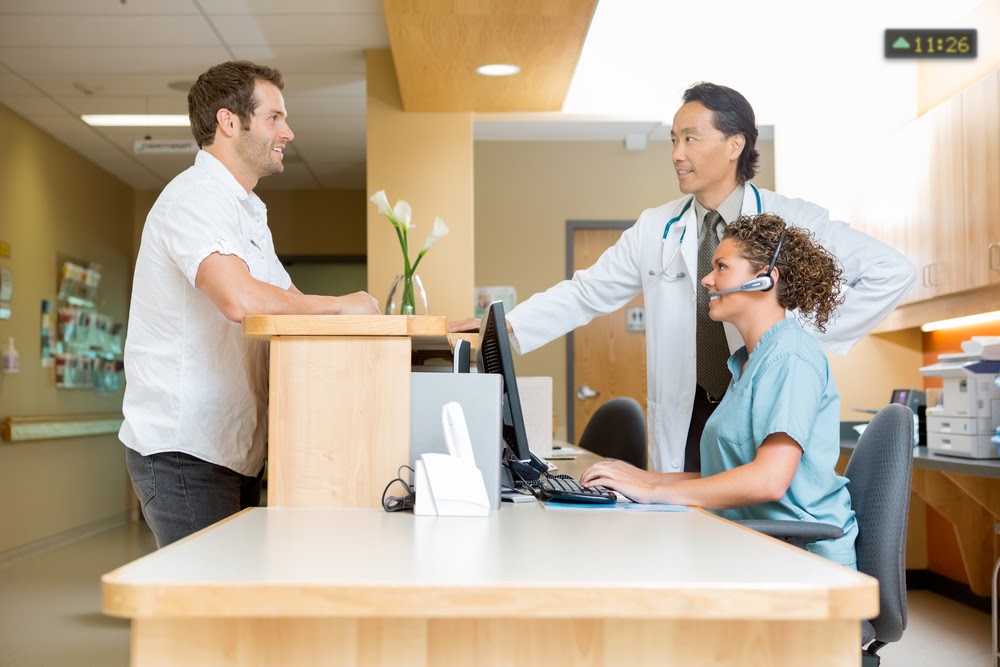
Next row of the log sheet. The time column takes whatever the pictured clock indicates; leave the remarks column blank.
11:26
